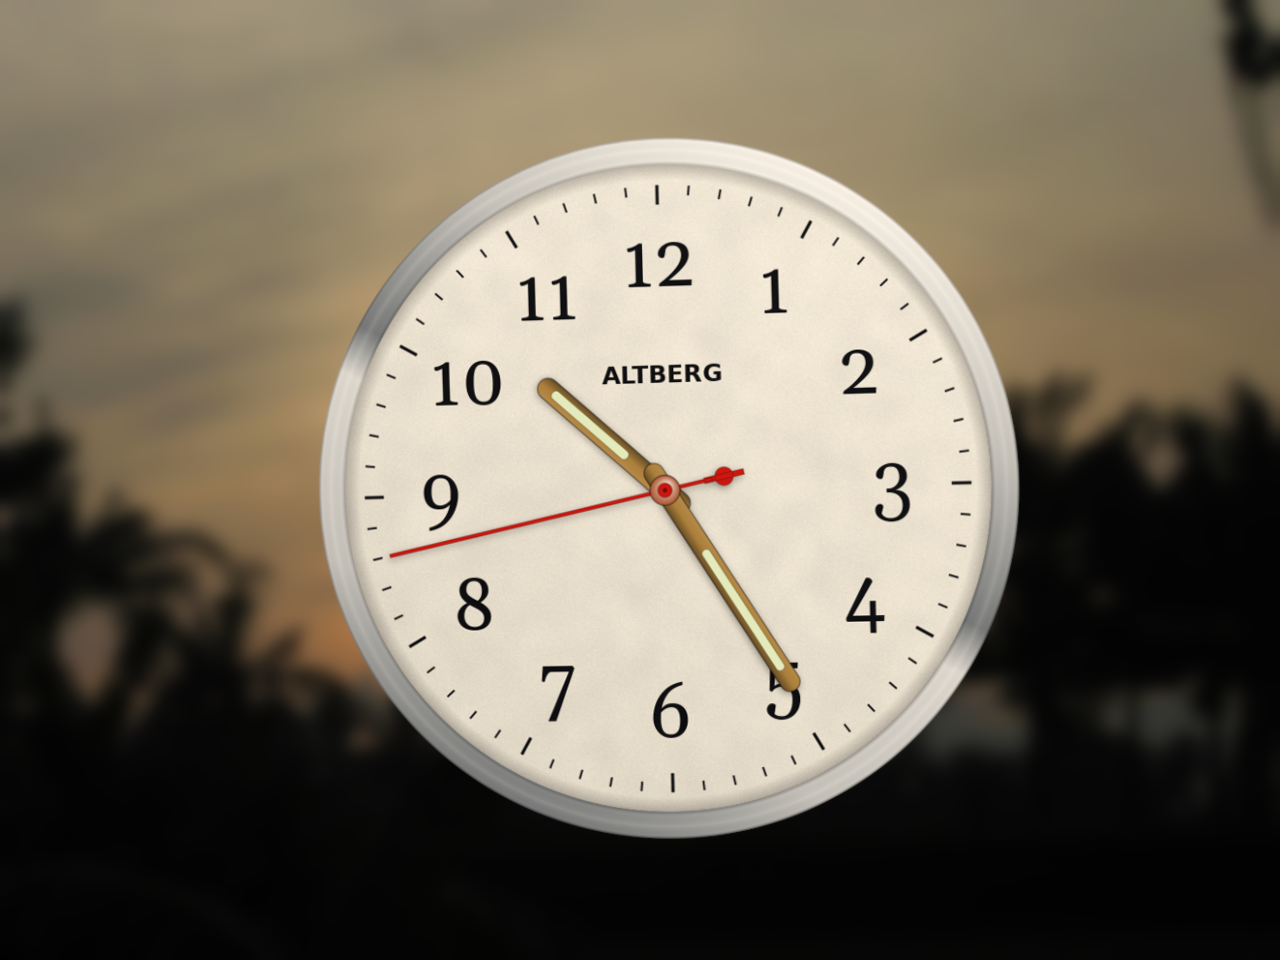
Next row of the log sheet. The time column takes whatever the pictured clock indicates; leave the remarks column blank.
10:24:43
